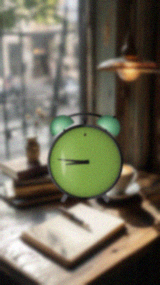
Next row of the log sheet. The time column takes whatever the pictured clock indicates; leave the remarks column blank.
8:46
